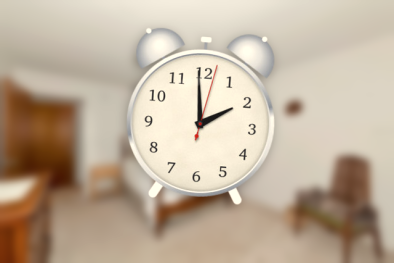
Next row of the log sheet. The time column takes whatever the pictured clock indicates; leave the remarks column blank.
1:59:02
